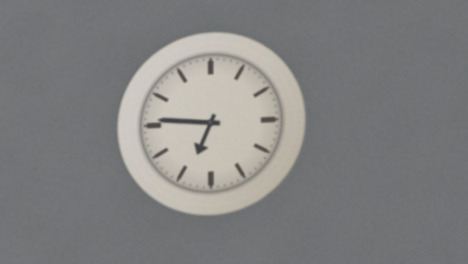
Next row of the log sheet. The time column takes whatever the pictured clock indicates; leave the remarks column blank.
6:46
